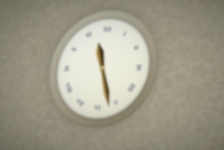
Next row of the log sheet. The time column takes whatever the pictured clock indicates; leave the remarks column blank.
11:27
